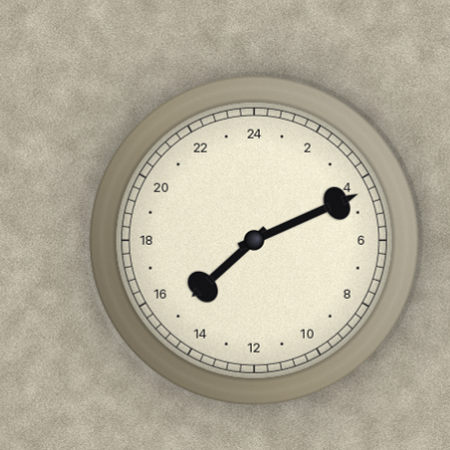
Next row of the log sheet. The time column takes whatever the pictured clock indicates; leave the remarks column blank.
15:11
